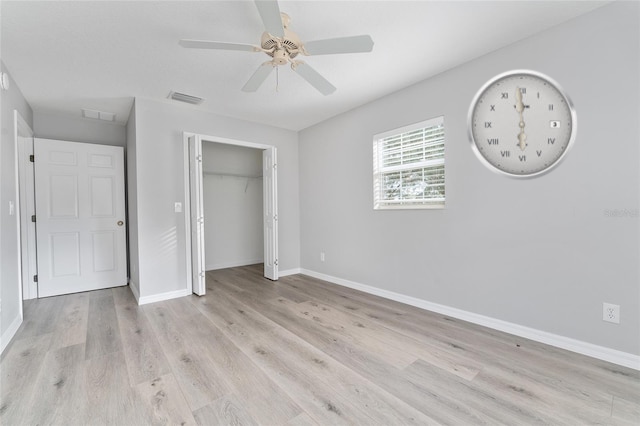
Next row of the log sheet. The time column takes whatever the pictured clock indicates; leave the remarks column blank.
5:59
